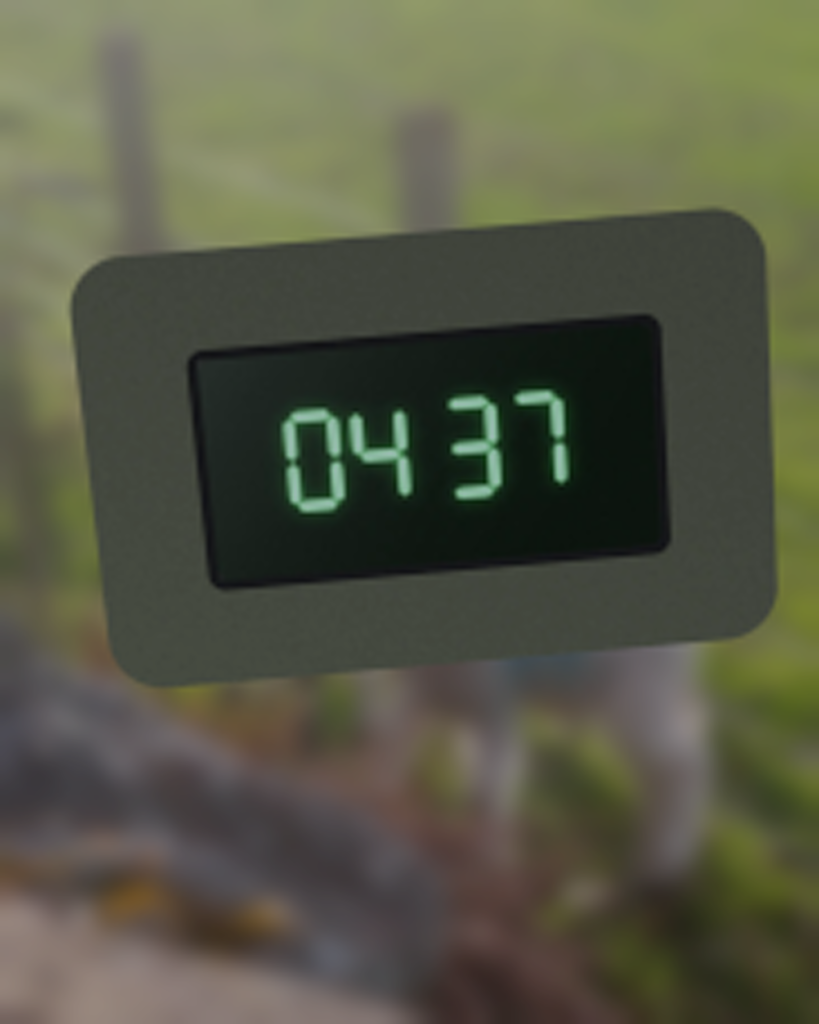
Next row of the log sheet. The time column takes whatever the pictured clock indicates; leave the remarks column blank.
4:37
